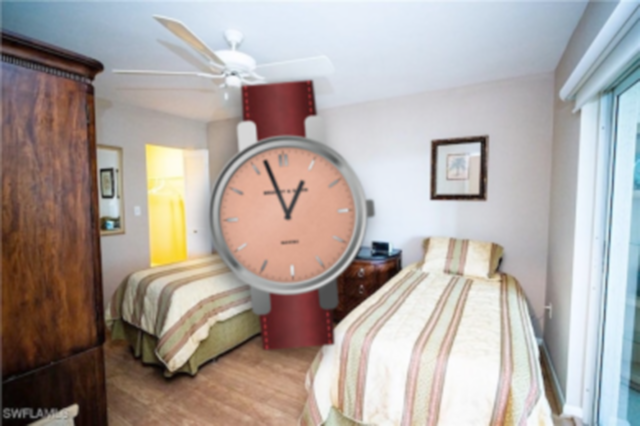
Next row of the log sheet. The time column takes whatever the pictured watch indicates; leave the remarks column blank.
12:57
